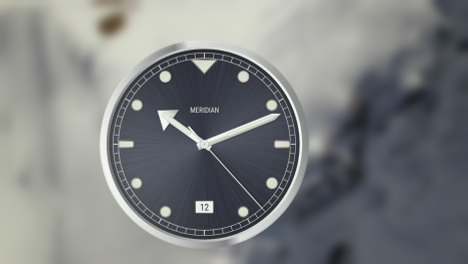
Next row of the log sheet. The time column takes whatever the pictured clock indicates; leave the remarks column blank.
10:11:23
